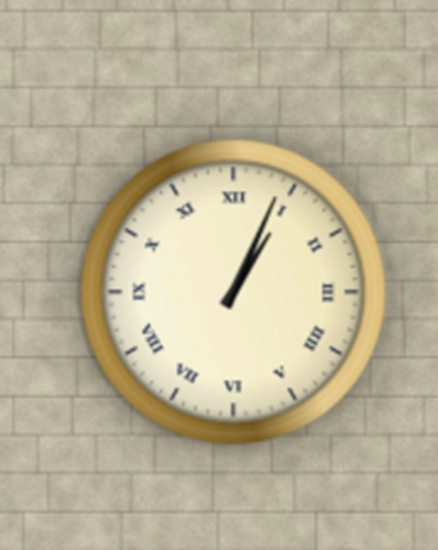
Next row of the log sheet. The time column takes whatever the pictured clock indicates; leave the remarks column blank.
1:04
